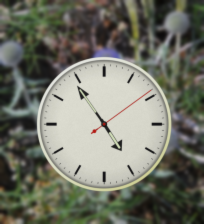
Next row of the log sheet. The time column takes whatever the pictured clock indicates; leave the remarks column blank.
4:54:09
